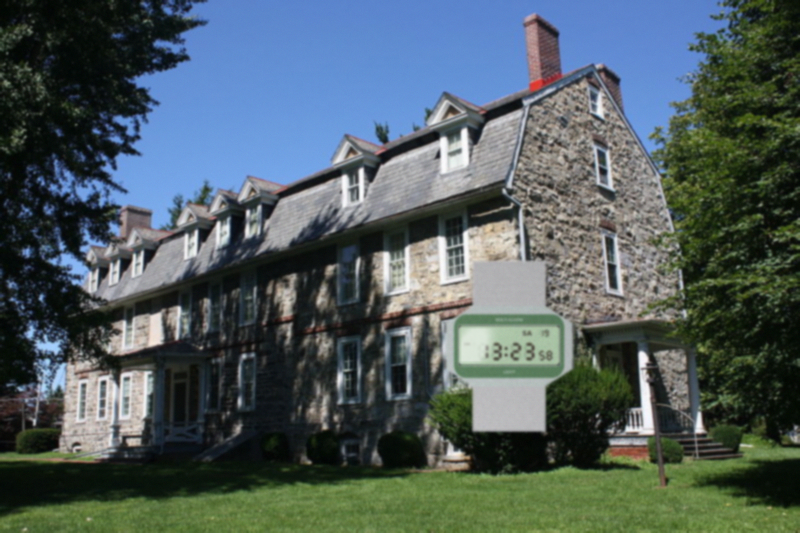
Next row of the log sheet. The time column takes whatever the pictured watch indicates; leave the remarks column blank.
13:23
